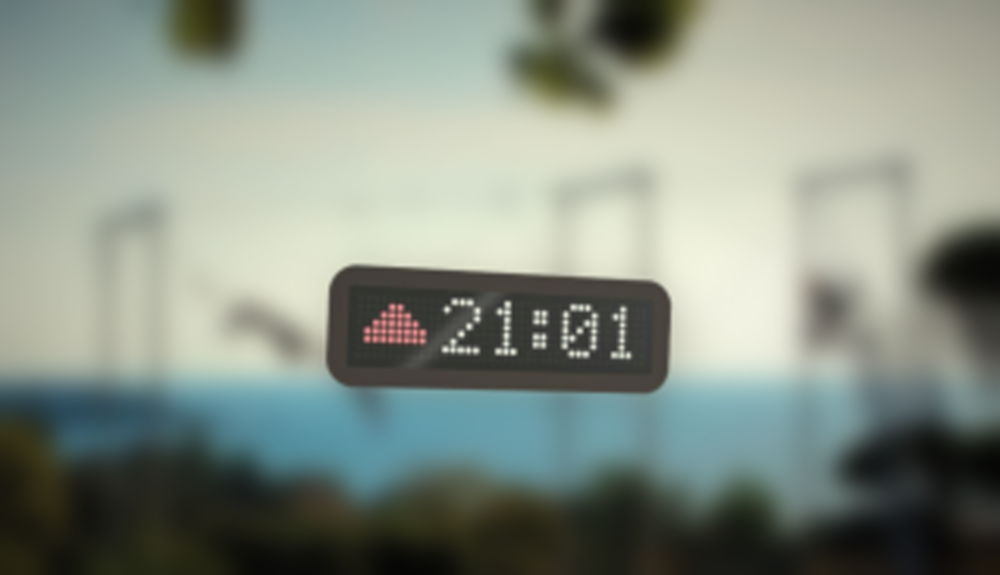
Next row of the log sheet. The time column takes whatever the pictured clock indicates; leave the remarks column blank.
21:01
